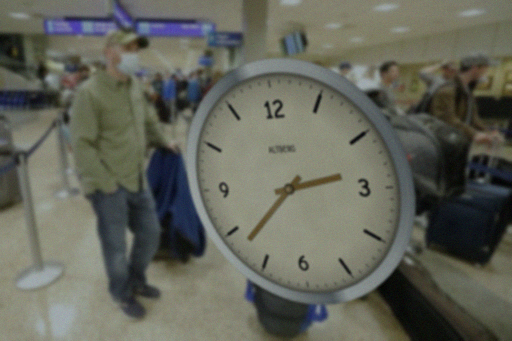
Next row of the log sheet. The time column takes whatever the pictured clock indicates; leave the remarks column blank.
2:38
